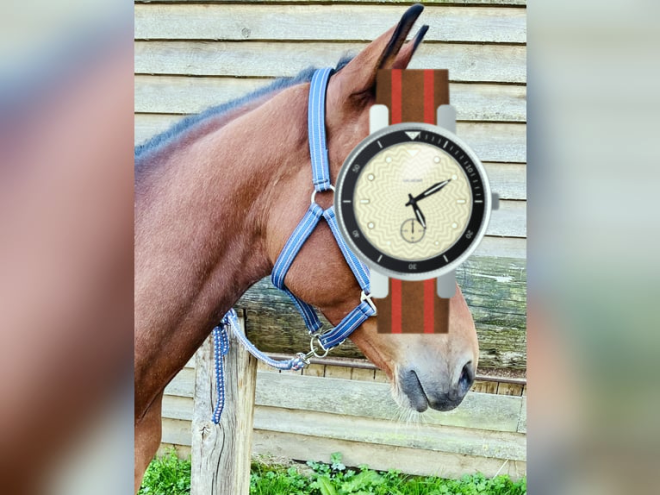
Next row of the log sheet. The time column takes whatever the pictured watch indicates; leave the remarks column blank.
5:10
